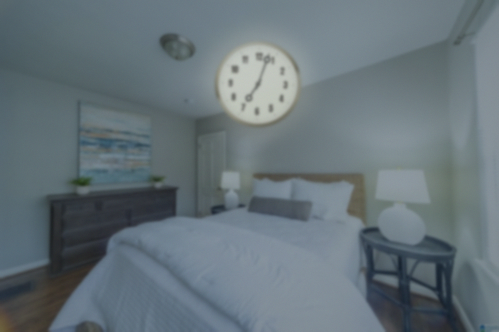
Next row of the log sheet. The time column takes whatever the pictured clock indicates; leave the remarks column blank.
7:03
